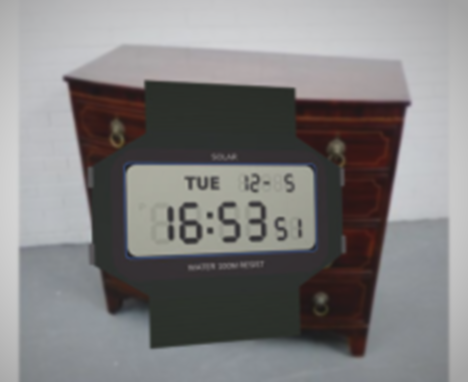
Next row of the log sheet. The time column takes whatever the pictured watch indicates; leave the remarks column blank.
16:53:51
